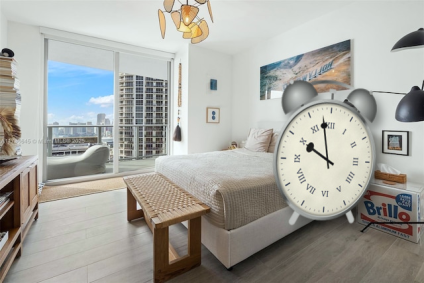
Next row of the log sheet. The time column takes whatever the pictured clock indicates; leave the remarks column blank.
9:58
